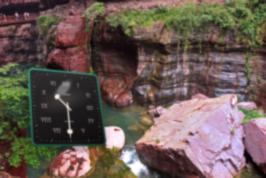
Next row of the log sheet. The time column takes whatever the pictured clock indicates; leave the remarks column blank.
10:30
